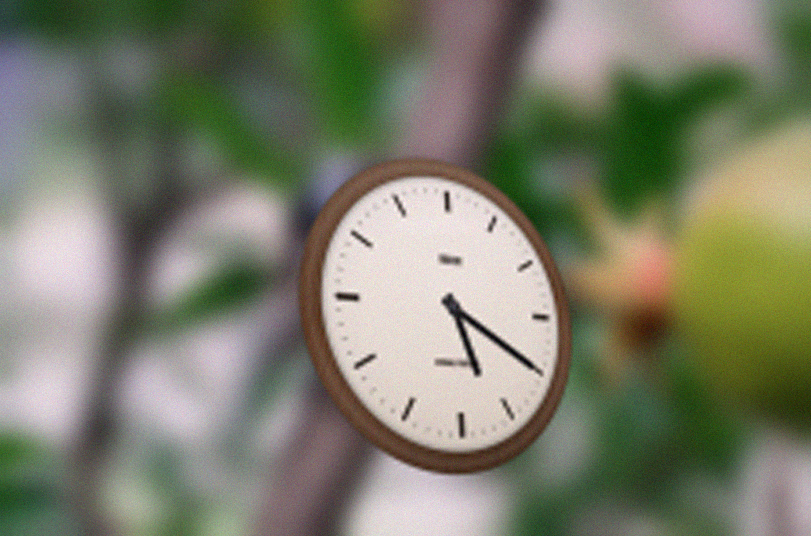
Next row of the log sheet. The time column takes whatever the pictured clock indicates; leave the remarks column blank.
5:20
